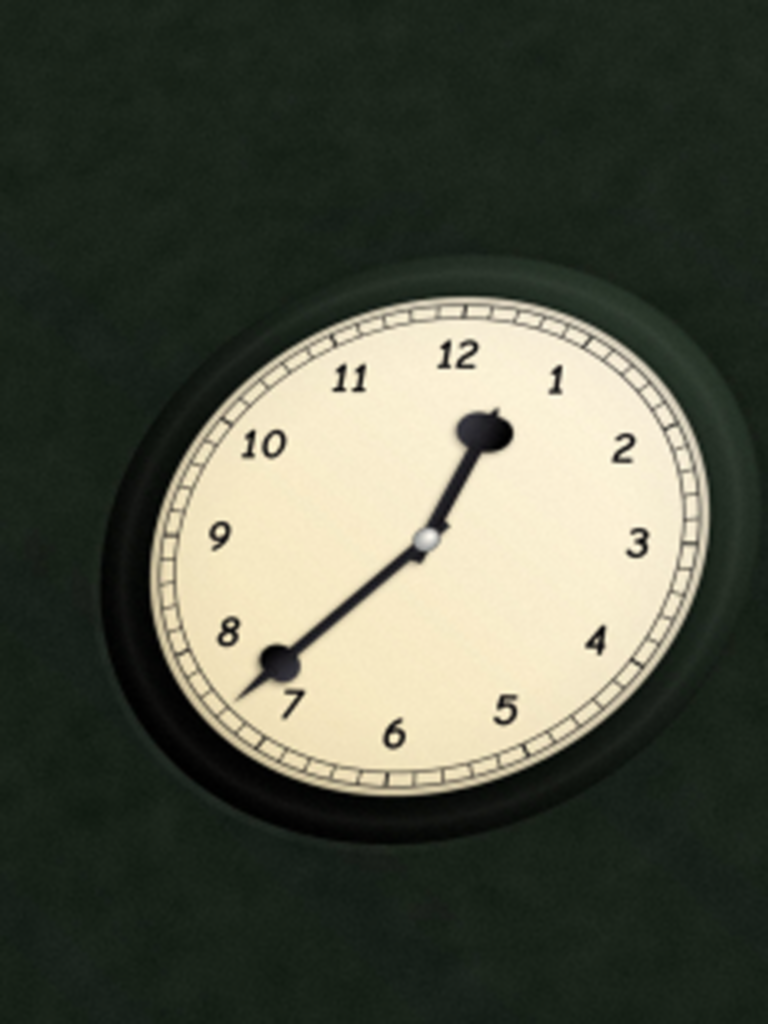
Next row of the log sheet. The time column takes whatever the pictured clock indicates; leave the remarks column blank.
12:37
